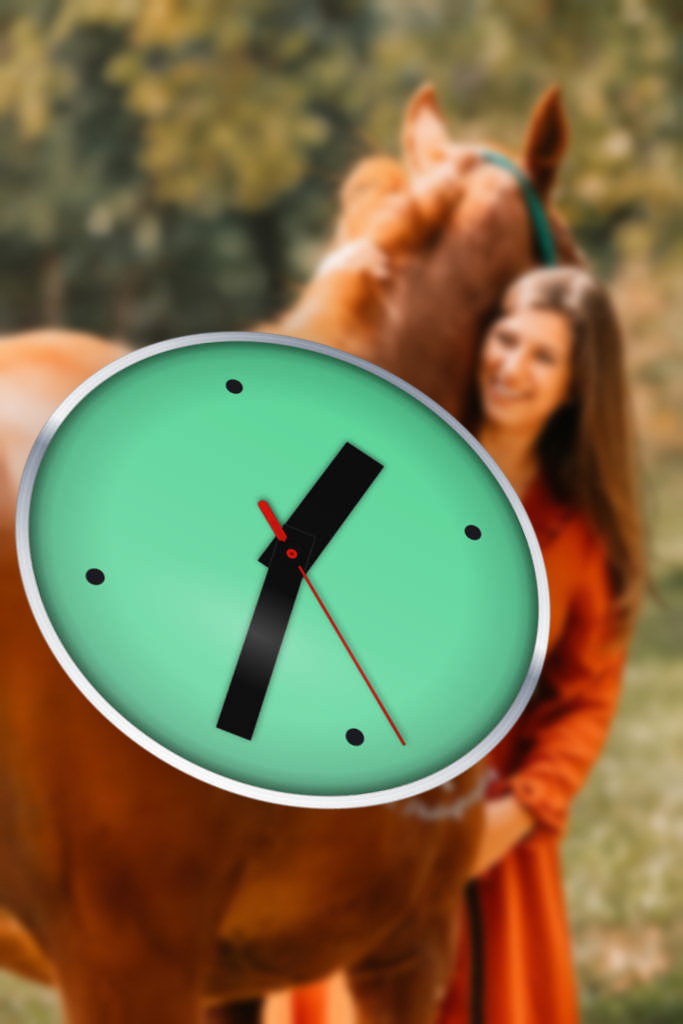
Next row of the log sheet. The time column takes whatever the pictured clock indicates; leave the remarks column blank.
1:35:28
